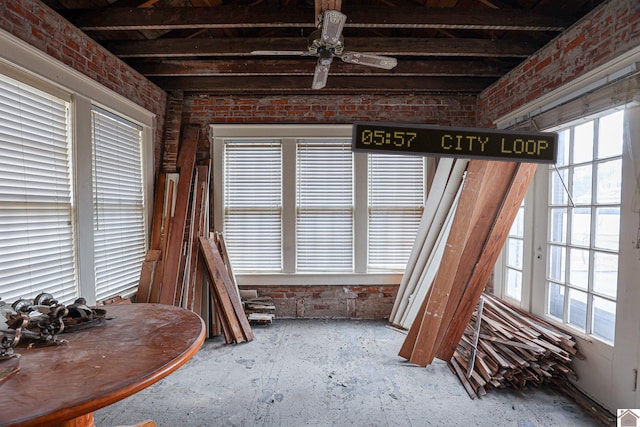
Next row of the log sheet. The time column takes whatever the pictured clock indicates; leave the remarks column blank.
5:57
